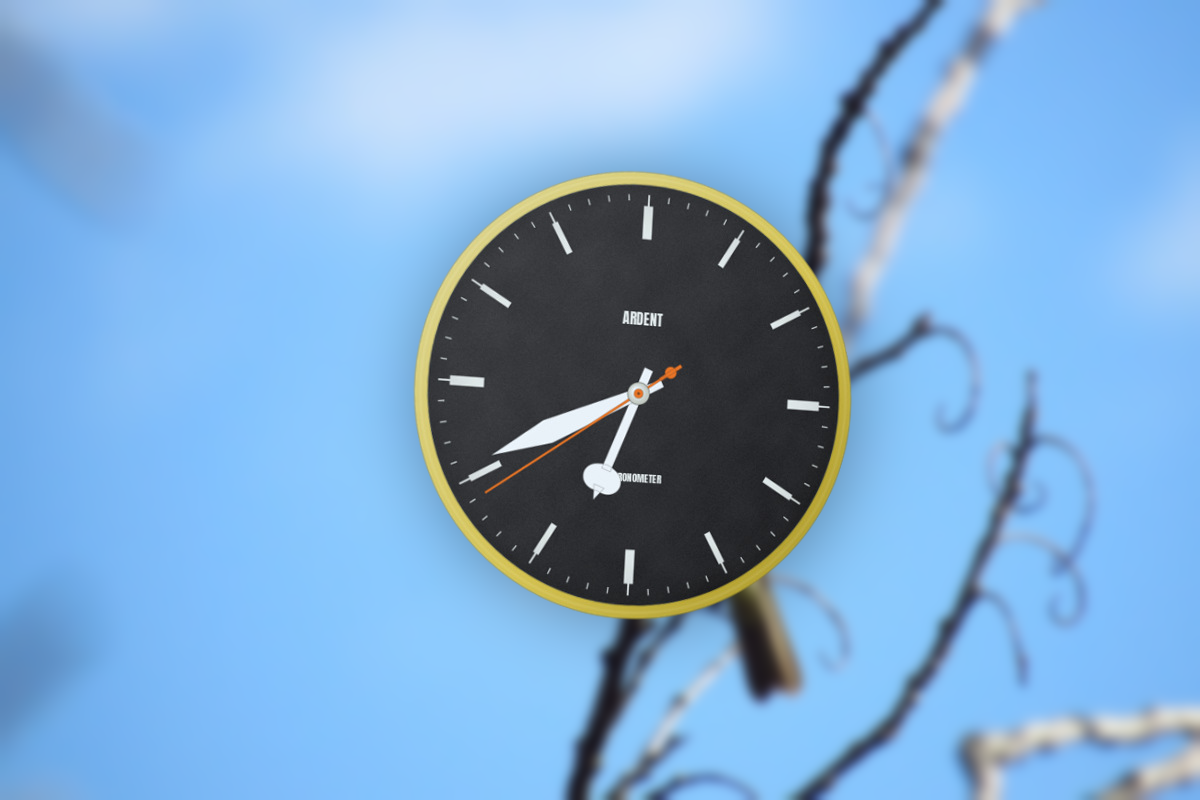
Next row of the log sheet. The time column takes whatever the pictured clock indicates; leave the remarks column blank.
6:40:39
